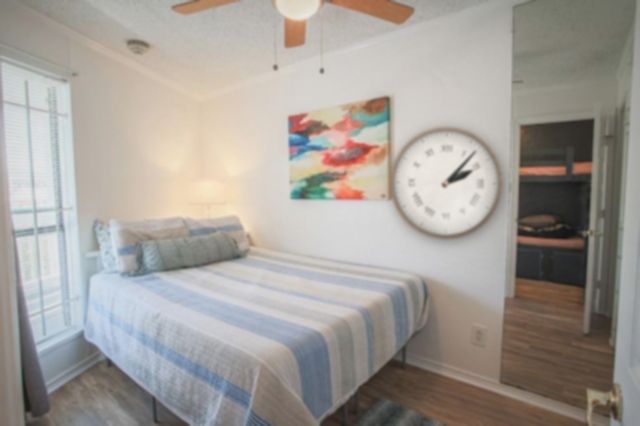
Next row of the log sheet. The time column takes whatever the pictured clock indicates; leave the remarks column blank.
2:07
